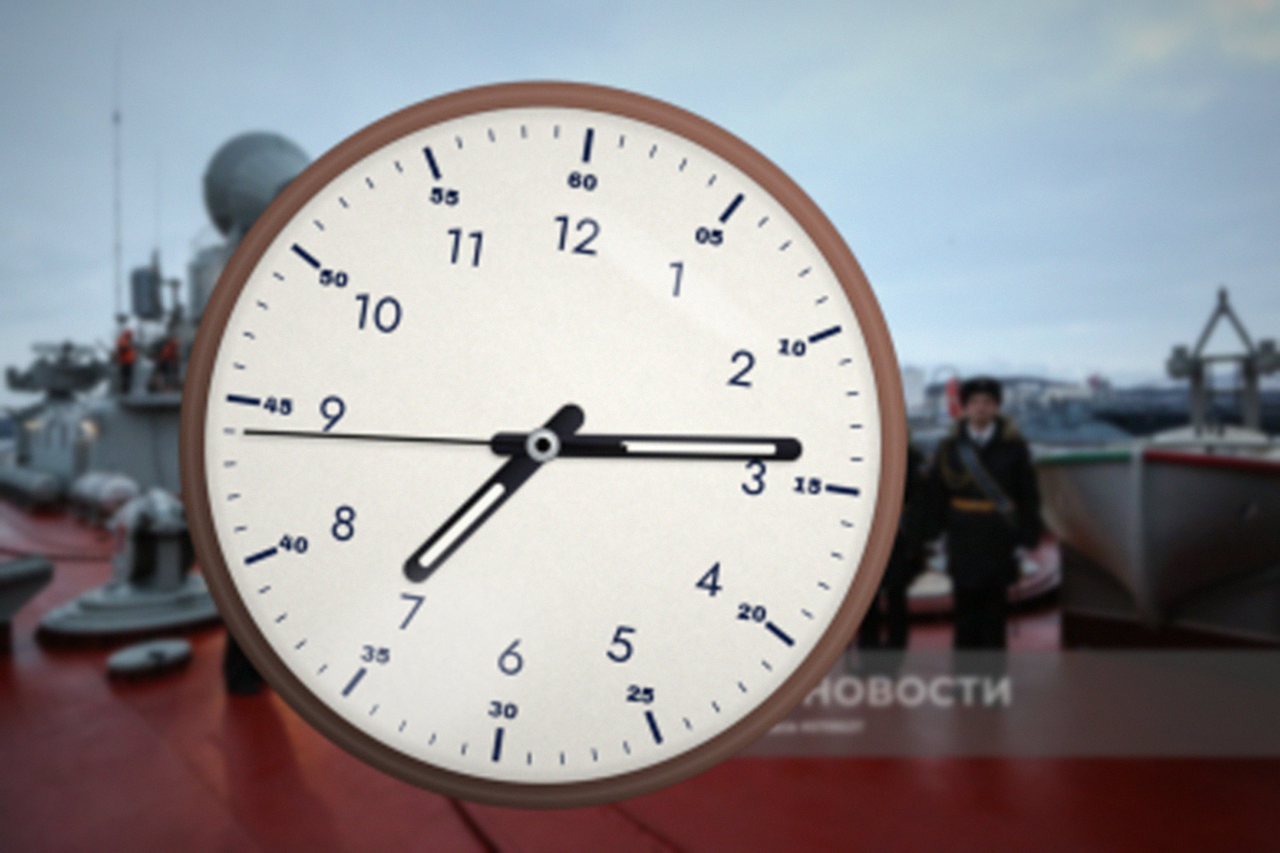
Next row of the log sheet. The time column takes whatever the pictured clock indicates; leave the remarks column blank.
7:13:44
